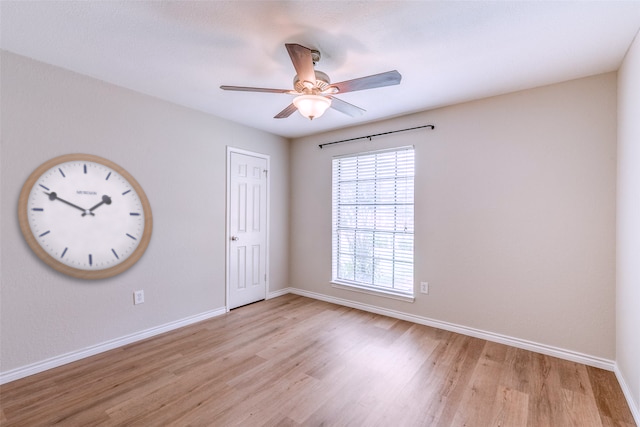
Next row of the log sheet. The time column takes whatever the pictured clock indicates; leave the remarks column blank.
1:49
